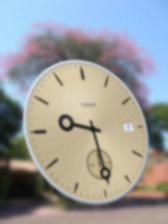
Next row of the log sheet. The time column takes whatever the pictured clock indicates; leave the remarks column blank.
9:29
